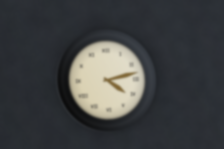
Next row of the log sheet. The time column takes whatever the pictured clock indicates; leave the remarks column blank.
4:13
